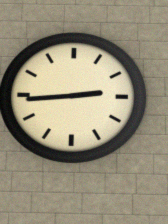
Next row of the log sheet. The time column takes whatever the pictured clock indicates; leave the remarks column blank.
2:44
